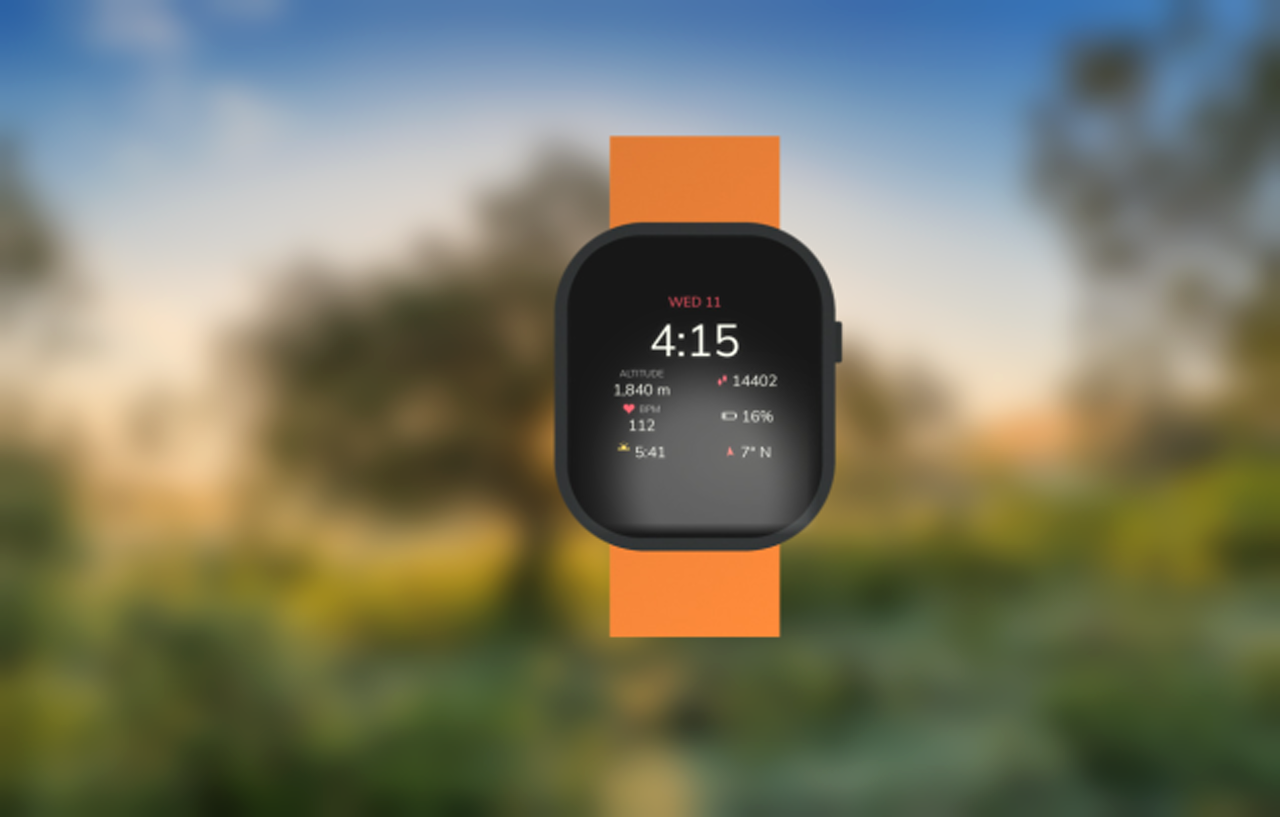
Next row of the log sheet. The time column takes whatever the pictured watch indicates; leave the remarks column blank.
4:15
